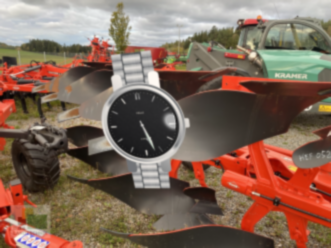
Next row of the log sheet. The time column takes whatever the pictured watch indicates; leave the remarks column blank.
5:27
